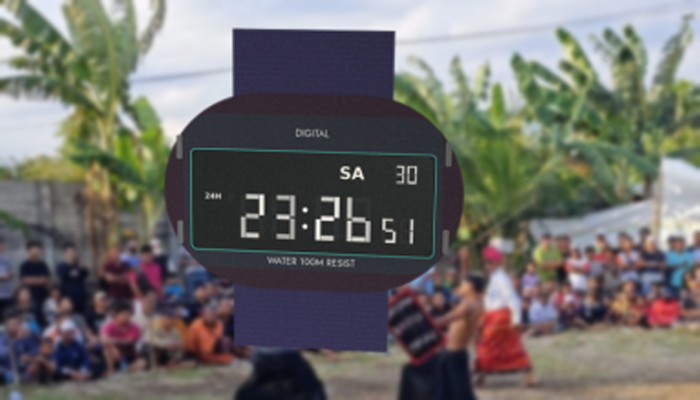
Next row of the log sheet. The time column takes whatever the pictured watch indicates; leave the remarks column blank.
23:26:51
